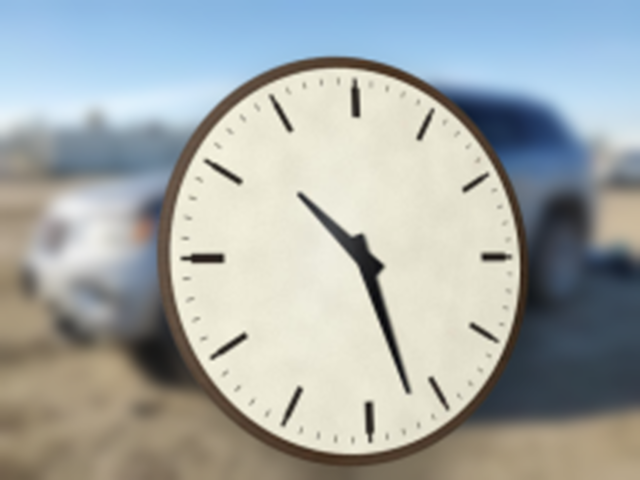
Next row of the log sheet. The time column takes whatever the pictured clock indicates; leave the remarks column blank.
10:27
